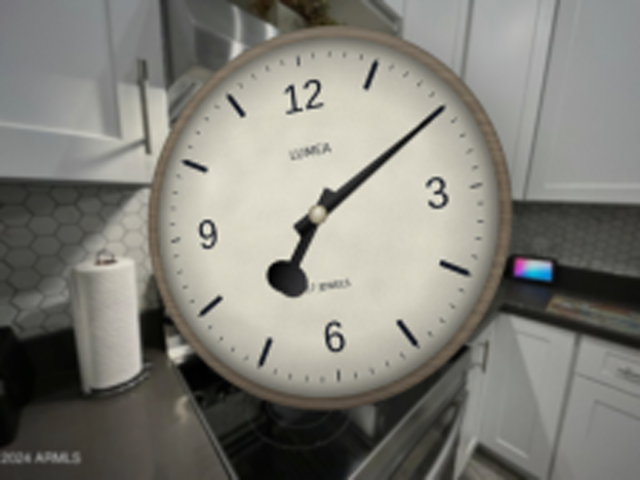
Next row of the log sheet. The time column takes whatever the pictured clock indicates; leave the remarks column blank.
7:10
